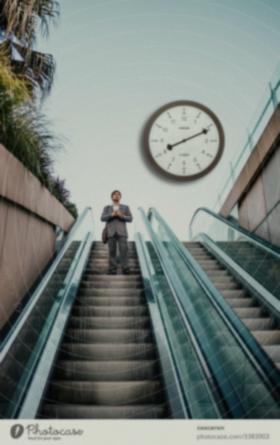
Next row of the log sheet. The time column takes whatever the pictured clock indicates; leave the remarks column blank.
8:11
